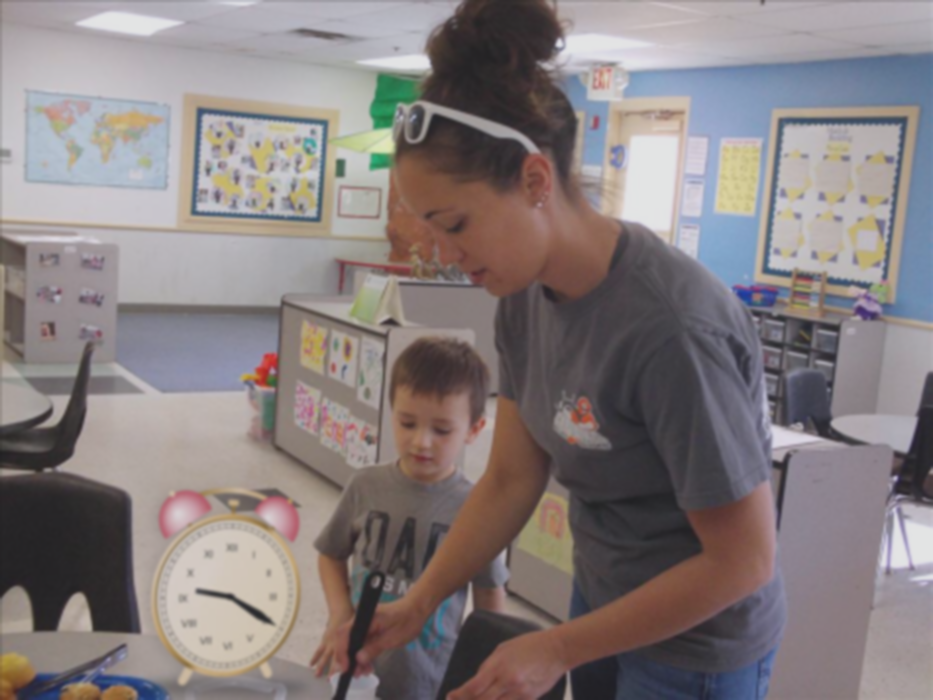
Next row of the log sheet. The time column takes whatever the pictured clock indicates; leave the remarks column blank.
9:20
